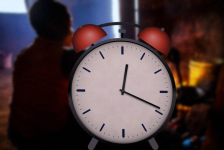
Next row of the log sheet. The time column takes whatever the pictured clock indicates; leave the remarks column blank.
12:19
